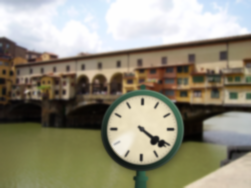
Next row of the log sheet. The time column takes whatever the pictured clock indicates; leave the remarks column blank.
4:21
